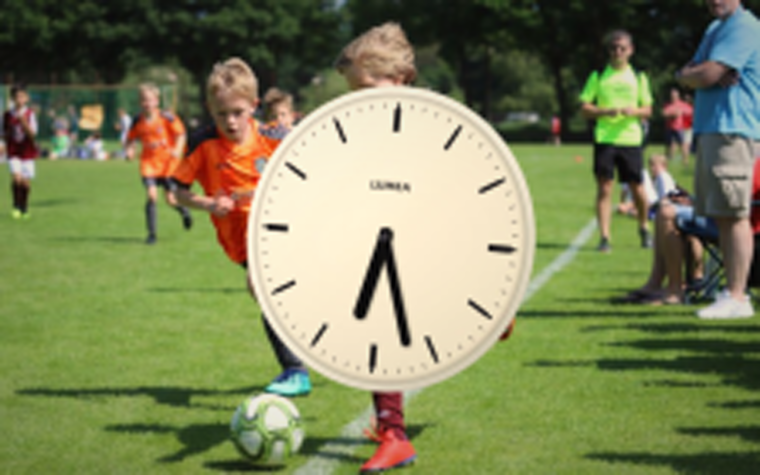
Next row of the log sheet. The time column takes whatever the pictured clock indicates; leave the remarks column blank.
6:27
